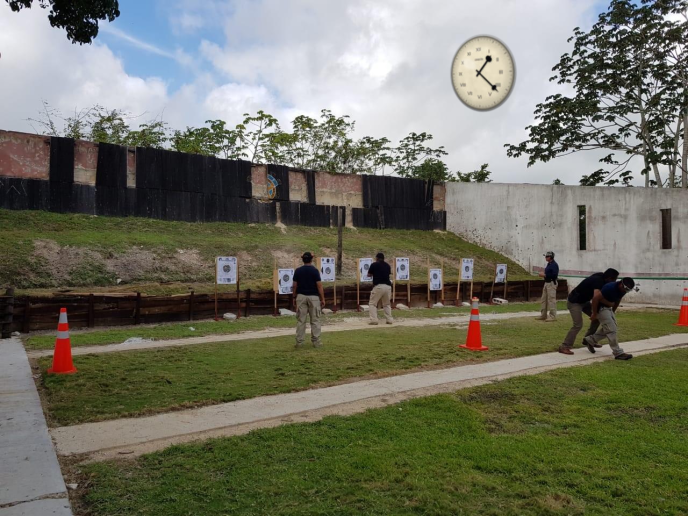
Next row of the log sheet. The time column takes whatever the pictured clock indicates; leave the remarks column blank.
1:22
